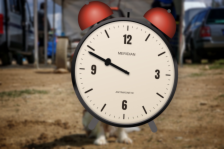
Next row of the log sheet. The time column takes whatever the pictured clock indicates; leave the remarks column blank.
9:49
